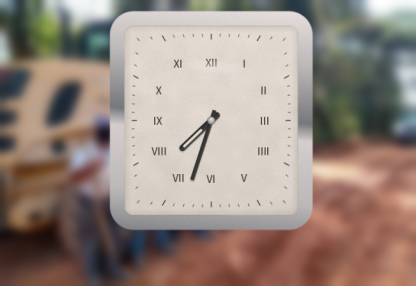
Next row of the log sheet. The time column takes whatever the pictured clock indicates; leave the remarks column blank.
7:33
